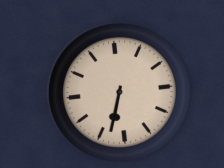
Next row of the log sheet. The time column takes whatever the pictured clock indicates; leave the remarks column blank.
6:33
